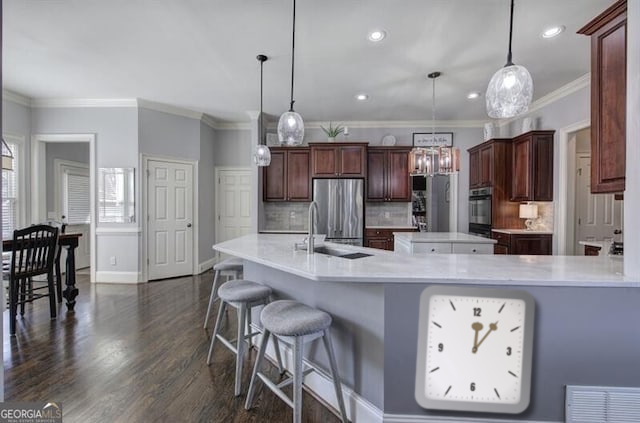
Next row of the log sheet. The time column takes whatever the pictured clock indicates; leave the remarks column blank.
12:06
